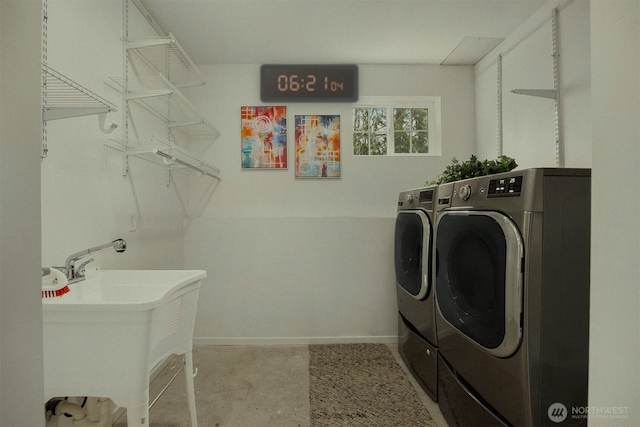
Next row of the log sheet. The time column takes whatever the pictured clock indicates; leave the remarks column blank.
6:21
